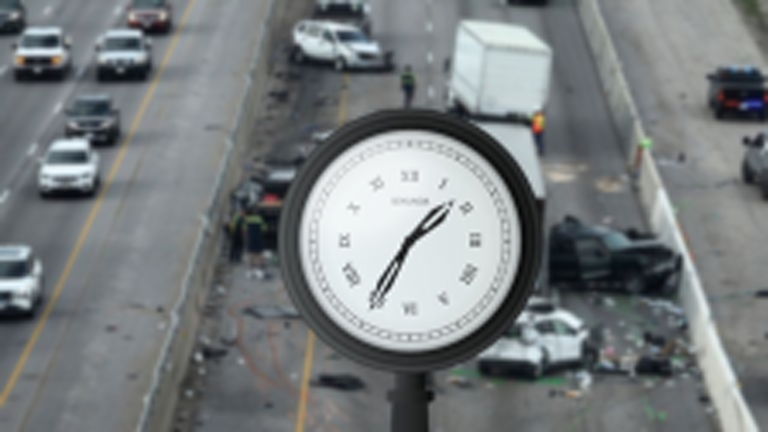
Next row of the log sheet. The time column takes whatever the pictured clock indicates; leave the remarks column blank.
1:35
